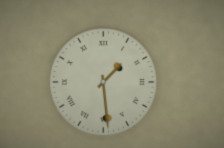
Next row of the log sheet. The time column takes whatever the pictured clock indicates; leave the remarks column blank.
1:29
